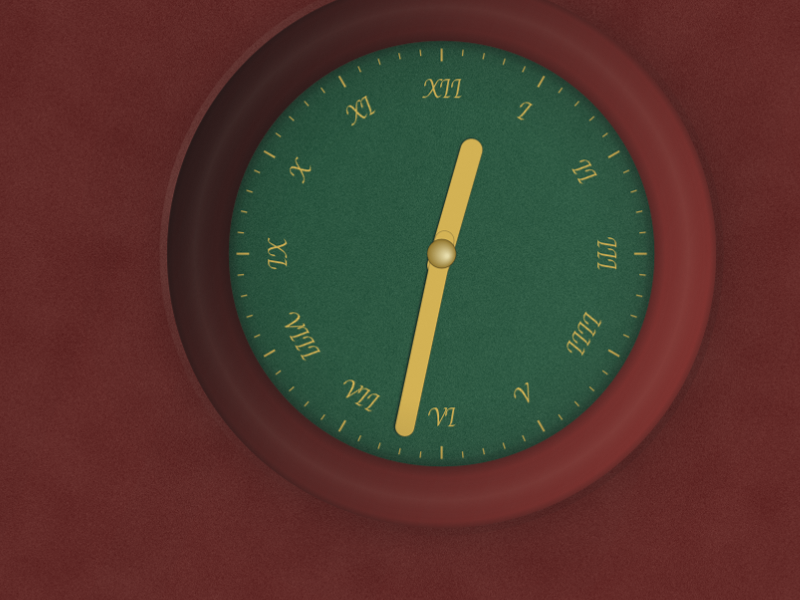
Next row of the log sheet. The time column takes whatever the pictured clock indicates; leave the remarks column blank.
12:32
